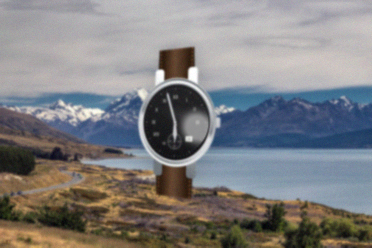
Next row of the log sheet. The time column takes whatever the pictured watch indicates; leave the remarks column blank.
5:57
